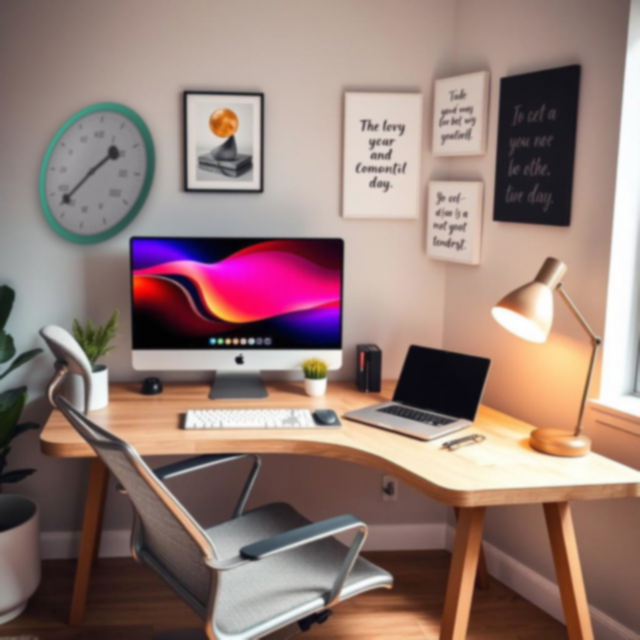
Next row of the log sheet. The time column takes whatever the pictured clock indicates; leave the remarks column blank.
1:37
